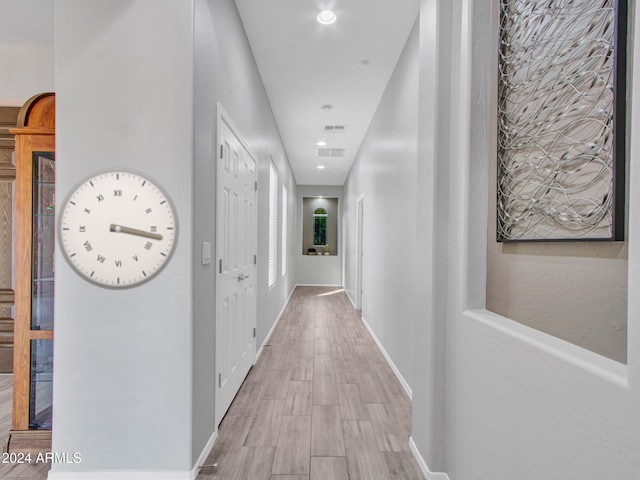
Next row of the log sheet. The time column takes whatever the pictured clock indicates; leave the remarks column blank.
3:17
